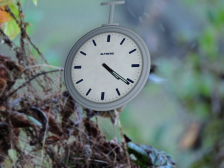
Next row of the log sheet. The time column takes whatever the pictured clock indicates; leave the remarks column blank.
4:21
